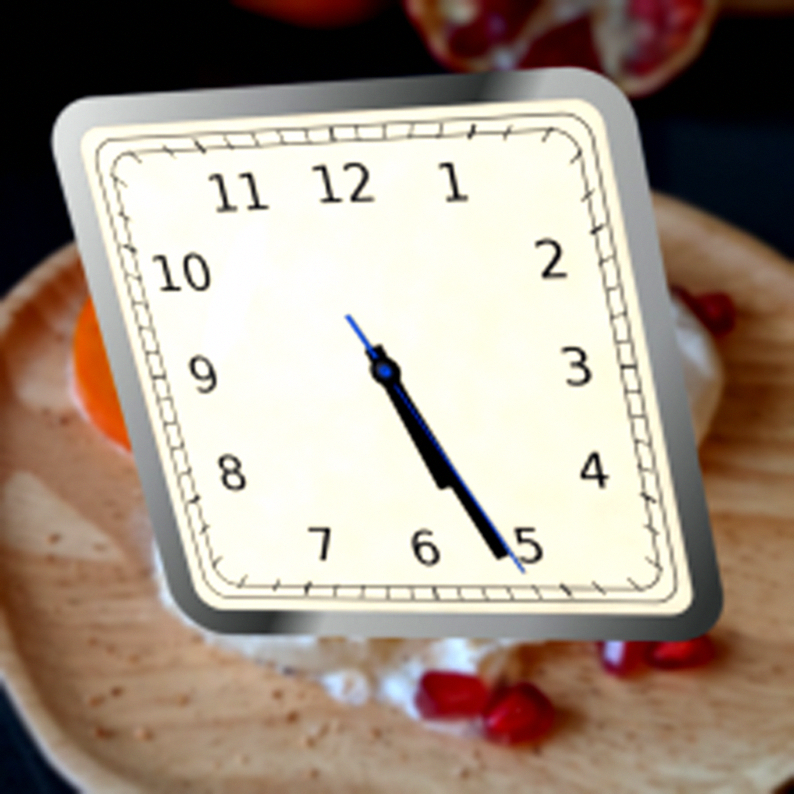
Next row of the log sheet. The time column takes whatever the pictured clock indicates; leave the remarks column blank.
5:26:26
